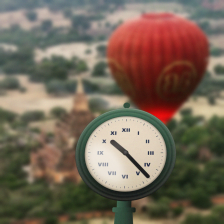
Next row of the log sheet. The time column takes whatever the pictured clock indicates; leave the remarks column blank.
10:23
